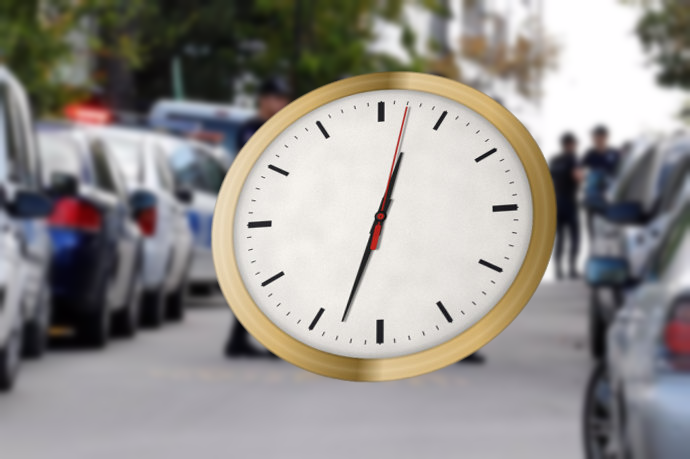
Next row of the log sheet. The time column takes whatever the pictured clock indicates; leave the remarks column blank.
12:33:02
